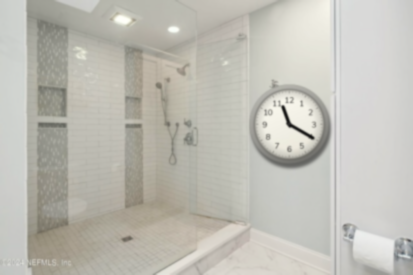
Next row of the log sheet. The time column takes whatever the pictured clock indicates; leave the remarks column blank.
11:20
